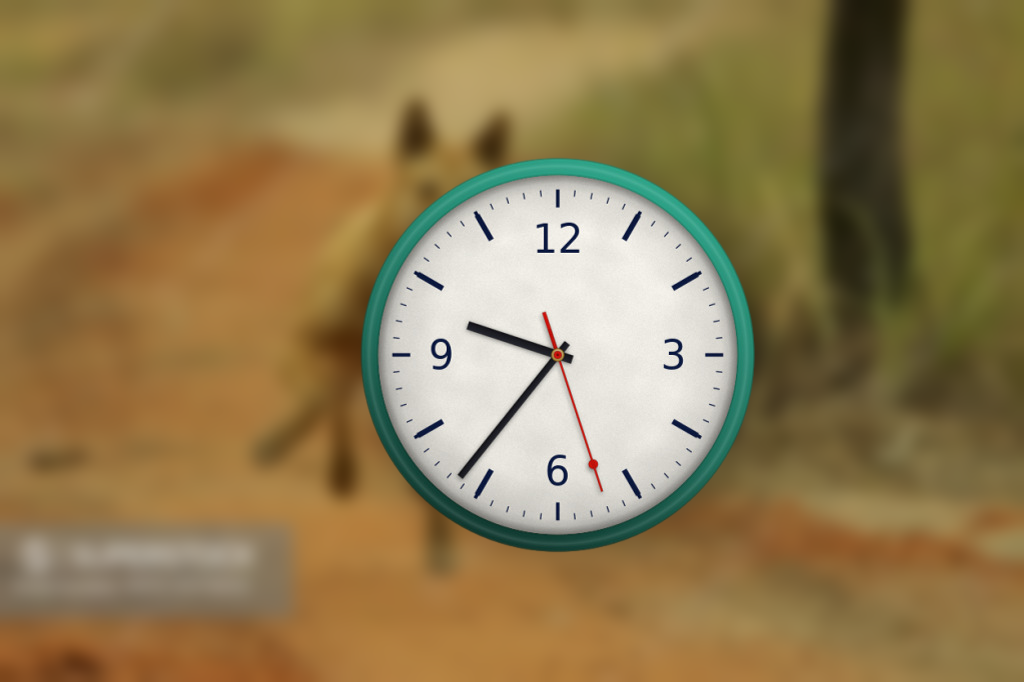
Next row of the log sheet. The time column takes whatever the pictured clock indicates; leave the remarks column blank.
9:36:27
